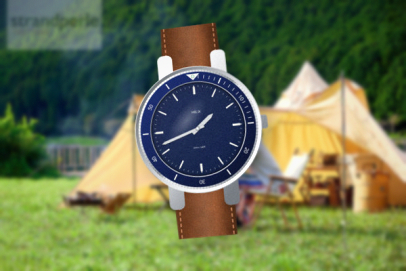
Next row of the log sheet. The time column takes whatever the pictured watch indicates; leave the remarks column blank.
1:42
